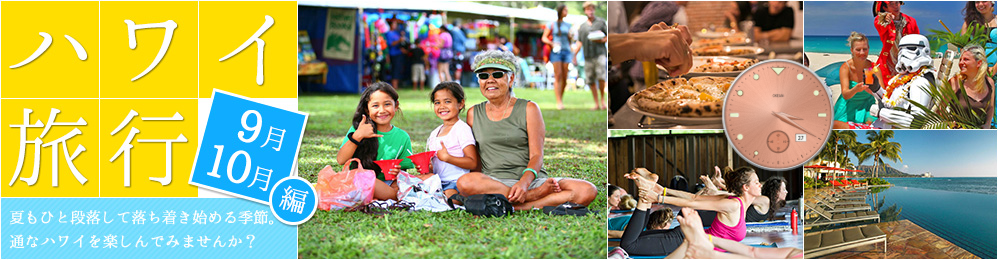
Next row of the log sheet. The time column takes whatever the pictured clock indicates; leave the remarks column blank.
3:20
